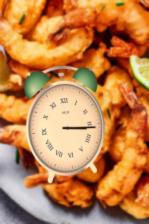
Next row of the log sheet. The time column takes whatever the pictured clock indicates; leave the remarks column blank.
3:16
